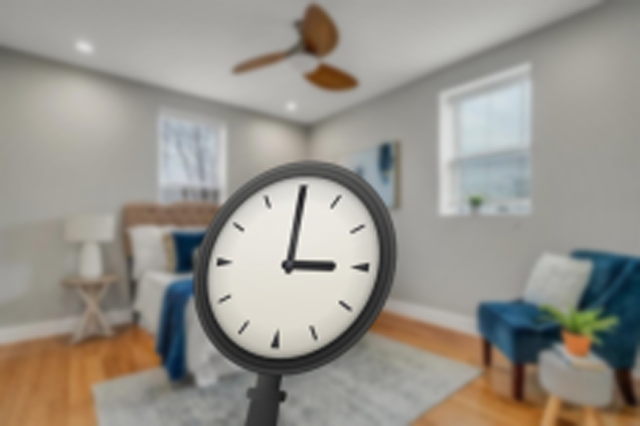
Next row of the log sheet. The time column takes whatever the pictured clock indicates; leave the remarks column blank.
3:00
